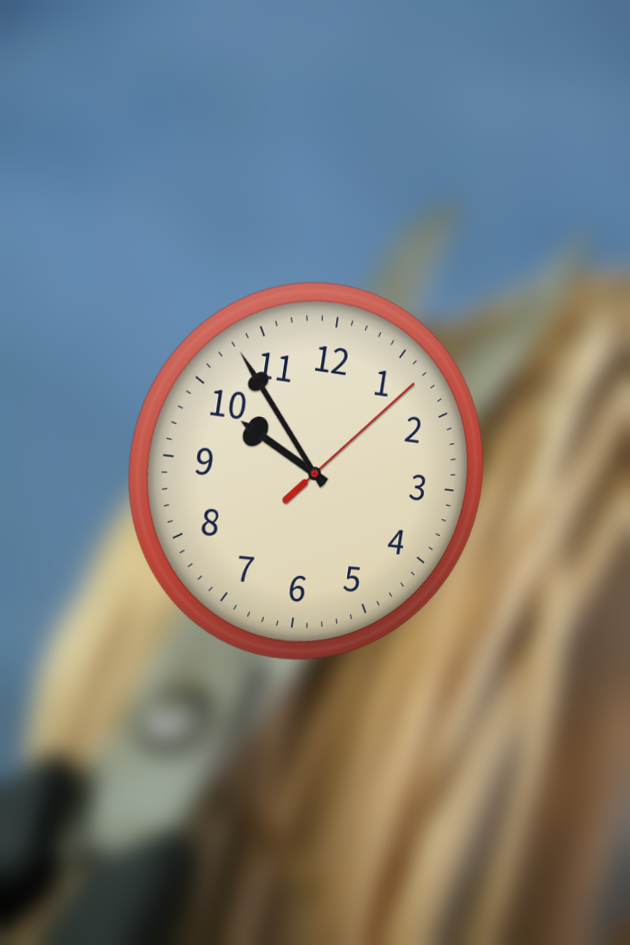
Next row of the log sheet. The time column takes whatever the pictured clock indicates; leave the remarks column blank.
9:53:07
